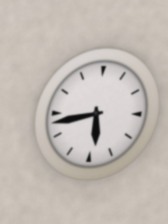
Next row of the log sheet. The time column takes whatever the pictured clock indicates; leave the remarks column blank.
5:43
